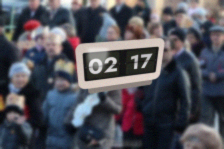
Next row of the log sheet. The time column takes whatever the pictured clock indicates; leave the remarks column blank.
2:17
